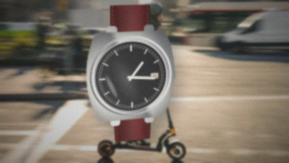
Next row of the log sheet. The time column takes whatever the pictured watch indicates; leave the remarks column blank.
1:16
